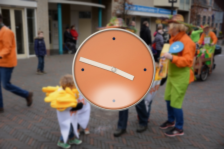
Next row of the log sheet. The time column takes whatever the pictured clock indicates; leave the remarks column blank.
3:48
